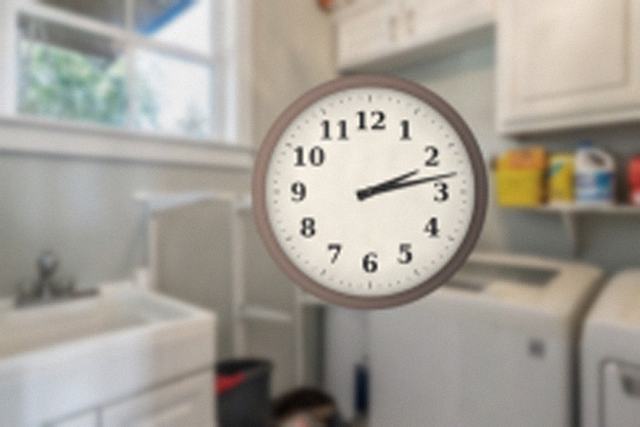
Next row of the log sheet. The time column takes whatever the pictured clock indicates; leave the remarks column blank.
2:13
